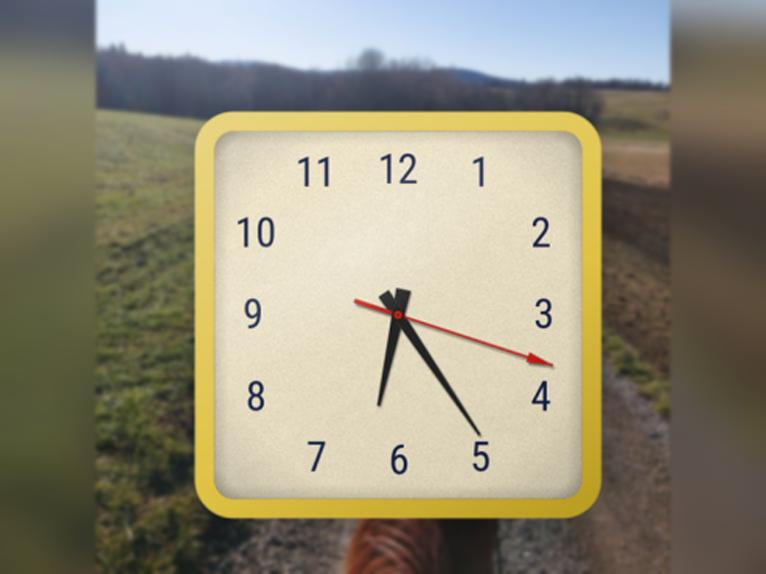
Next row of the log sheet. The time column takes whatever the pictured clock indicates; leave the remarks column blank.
6:24:18
